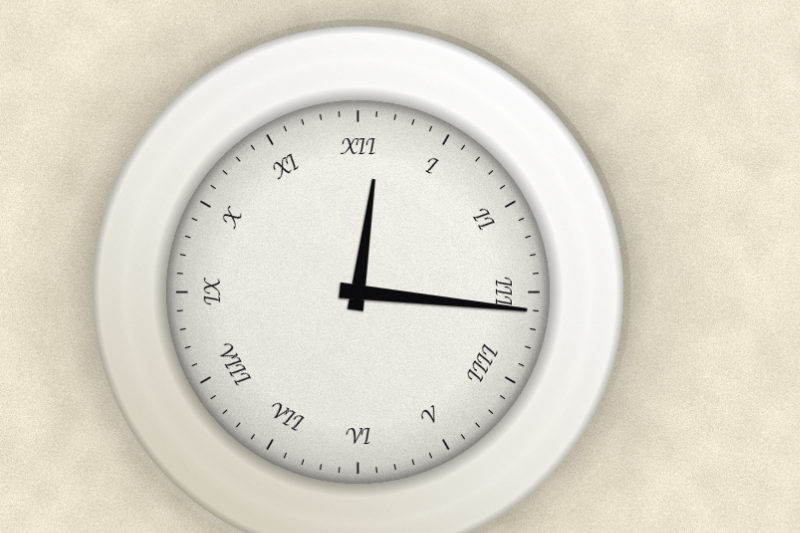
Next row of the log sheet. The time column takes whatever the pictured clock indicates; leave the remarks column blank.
12:16
